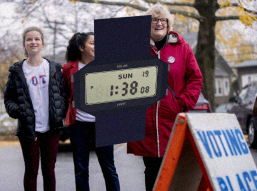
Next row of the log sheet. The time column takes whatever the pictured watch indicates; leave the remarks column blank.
1:38:08
